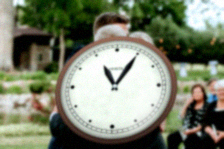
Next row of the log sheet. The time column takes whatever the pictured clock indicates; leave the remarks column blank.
11:05
